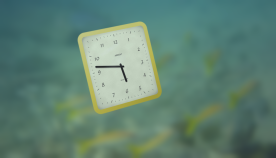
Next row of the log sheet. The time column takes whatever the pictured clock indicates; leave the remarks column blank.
5:47
